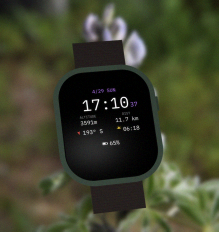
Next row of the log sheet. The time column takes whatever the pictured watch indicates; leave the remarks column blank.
17:10
